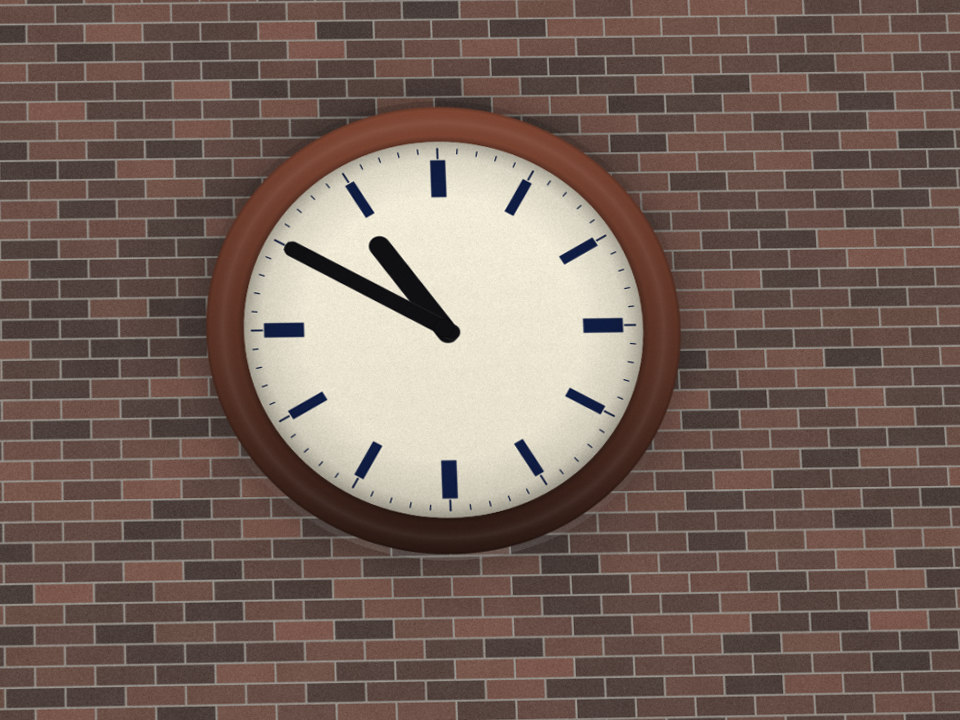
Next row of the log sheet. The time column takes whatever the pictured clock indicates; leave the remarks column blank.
10:50
